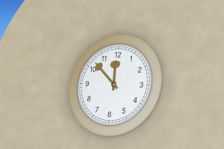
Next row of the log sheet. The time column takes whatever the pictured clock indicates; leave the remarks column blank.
11:52
